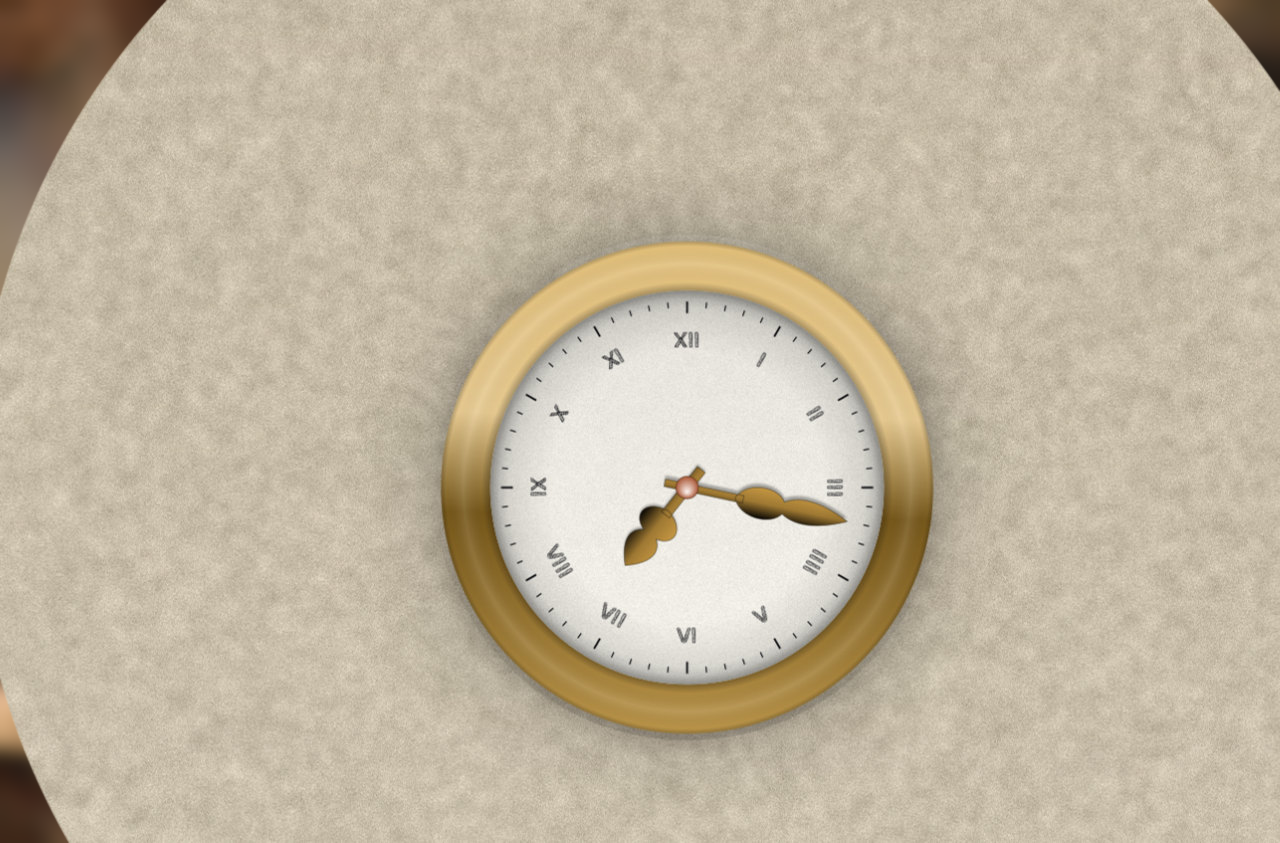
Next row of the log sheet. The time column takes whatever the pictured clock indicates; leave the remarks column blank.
7:17
